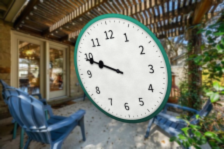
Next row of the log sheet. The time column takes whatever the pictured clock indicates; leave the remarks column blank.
9:49
